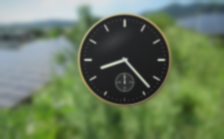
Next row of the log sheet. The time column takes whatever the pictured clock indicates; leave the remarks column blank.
8:23
